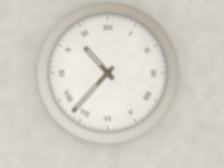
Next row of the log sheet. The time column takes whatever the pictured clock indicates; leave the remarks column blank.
10:37
